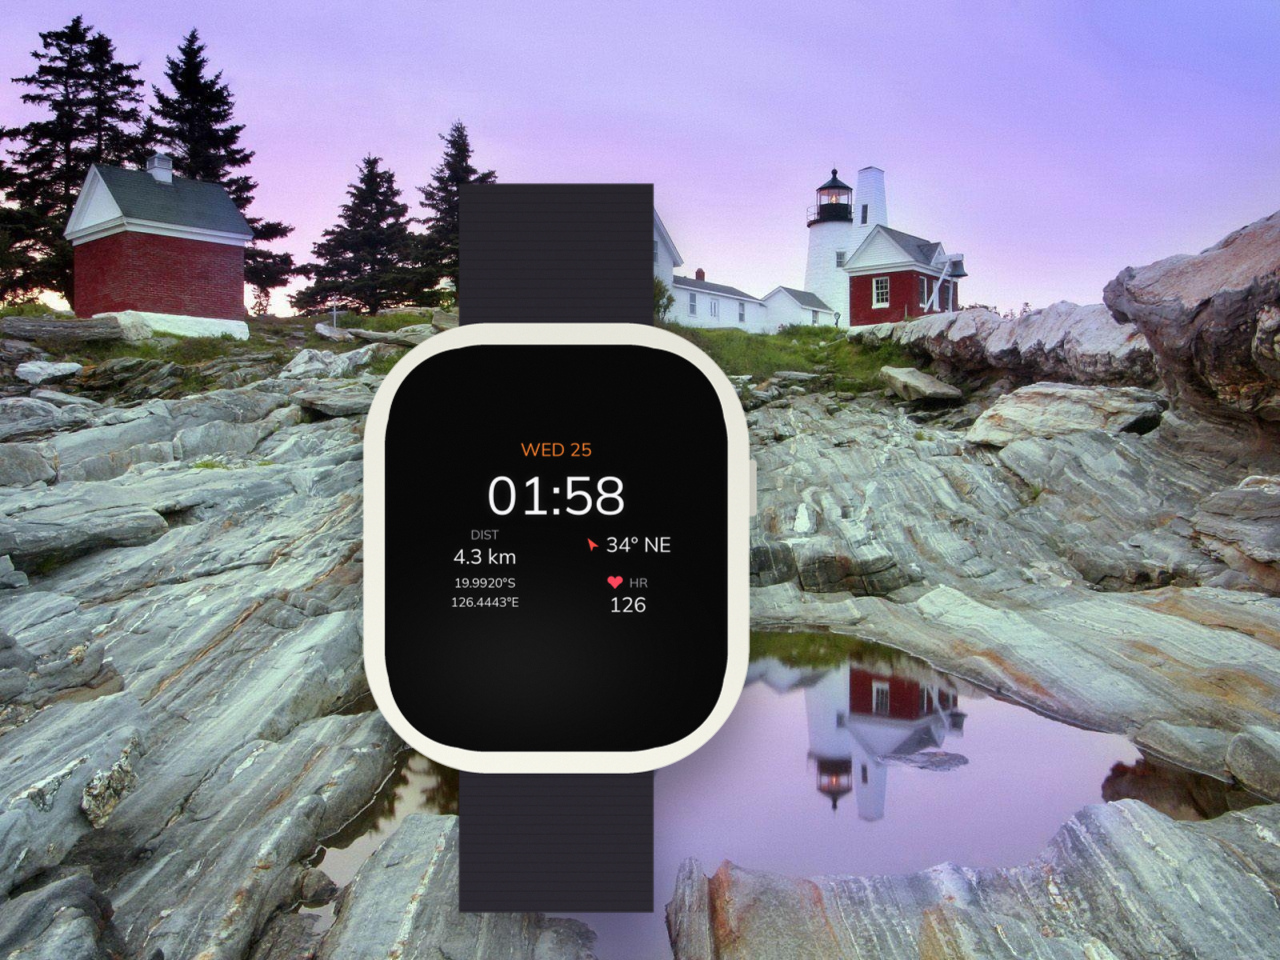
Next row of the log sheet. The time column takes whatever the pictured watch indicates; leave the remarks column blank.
1:58
